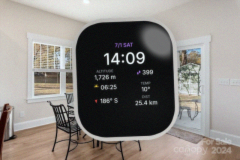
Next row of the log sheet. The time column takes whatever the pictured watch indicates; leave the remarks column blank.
14:09
